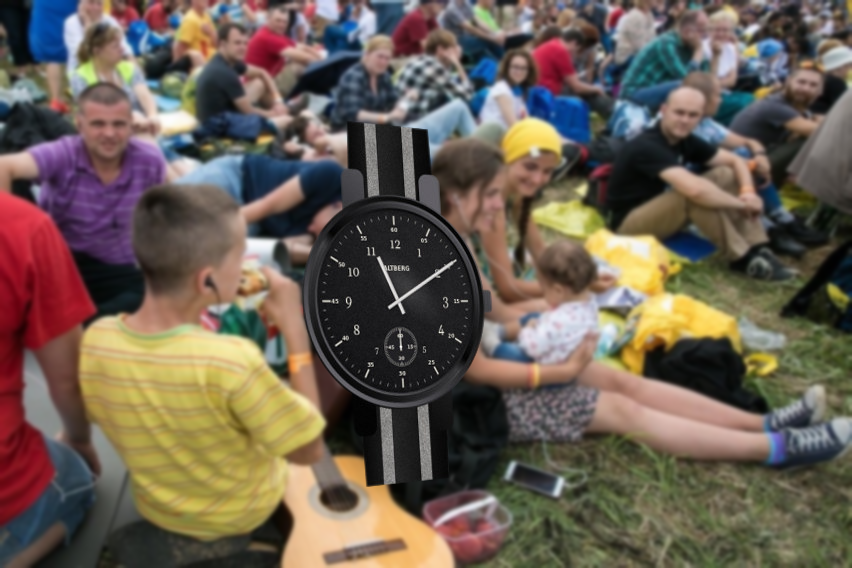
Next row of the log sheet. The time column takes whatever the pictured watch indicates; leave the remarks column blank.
11:10
